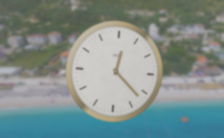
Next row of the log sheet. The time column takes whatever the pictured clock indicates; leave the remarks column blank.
12:22
